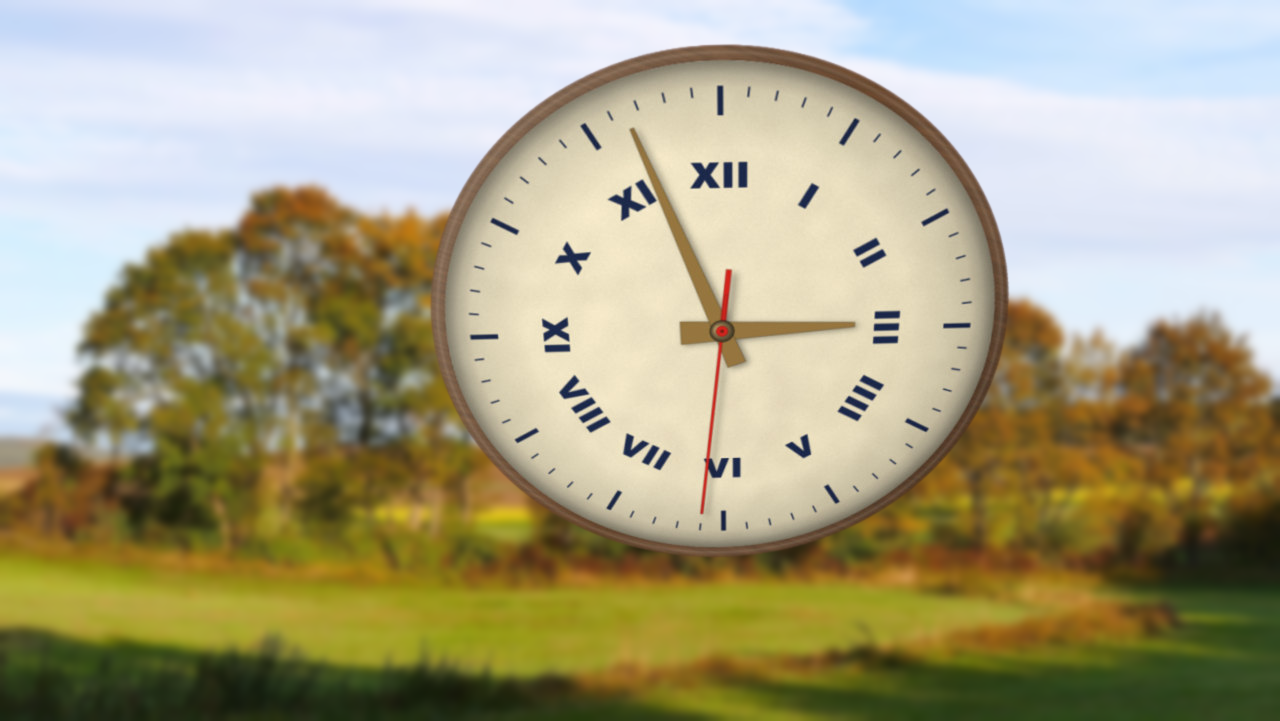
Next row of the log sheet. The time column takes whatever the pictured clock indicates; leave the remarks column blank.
2:56:31
